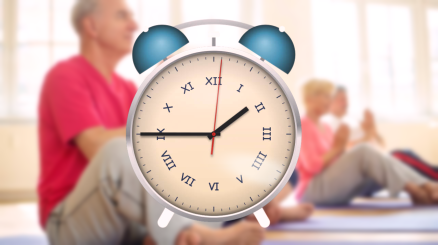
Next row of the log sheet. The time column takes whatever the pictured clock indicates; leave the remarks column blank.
1:45:01
